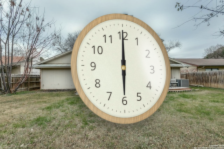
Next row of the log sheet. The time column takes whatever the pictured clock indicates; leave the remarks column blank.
6:00
